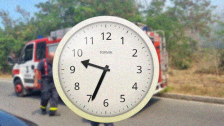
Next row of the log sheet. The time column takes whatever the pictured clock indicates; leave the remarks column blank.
9:34
